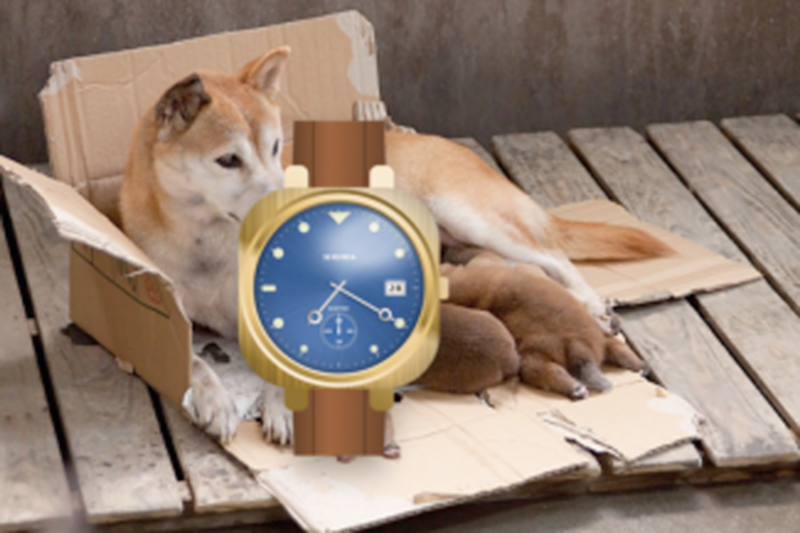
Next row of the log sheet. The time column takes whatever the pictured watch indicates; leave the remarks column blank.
7:20
